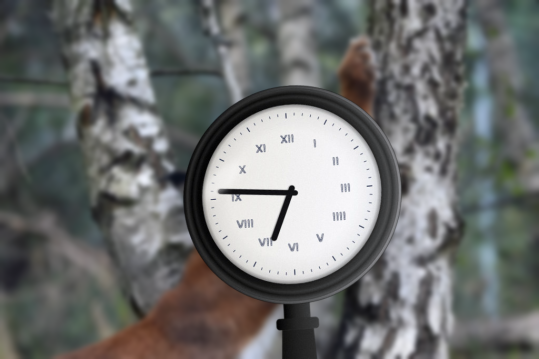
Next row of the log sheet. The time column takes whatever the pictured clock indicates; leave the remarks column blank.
6:46
